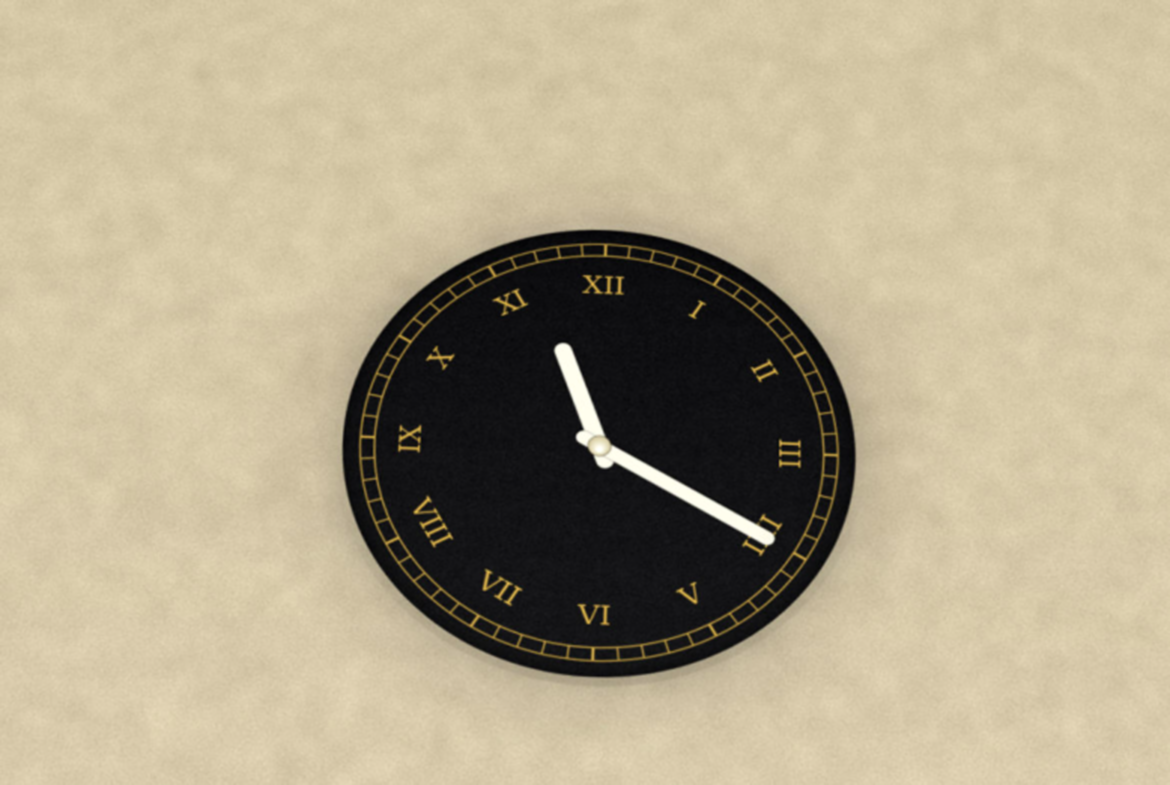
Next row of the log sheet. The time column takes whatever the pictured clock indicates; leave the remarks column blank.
11:20
